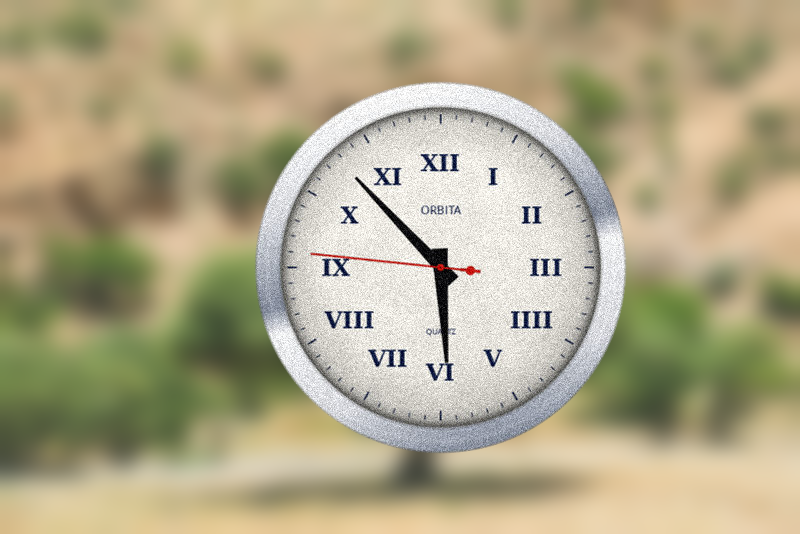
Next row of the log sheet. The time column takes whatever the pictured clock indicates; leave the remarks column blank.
5:52:46
